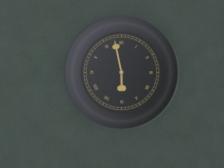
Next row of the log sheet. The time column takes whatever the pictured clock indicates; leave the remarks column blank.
5:58
